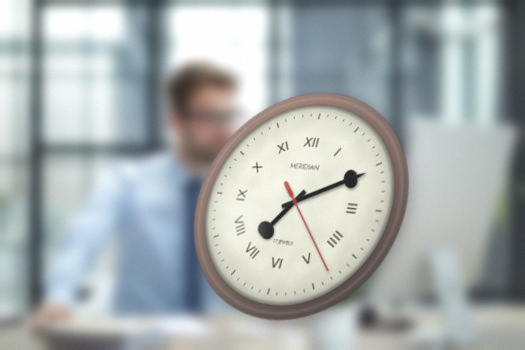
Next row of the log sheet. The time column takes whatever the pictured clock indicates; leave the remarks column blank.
7:10:23
